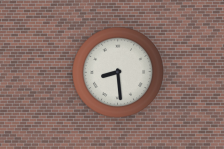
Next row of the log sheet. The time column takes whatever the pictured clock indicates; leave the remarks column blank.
8:29
